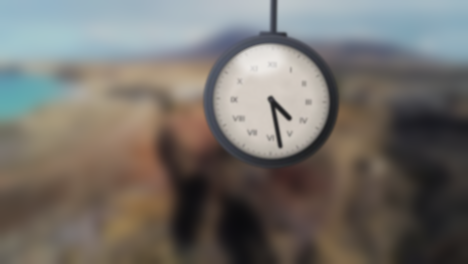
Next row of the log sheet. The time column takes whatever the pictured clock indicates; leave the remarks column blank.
4:28
